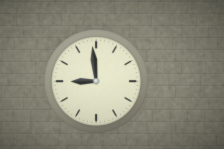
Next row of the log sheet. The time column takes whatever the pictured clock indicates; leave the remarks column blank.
8:59
